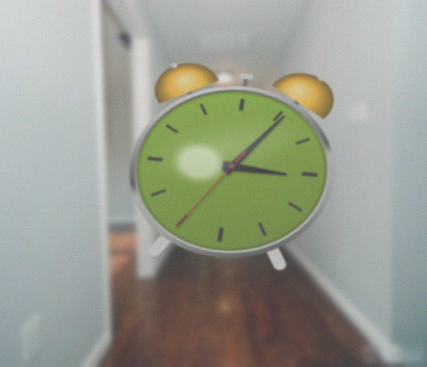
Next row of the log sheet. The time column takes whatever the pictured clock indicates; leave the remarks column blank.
3:05:35
